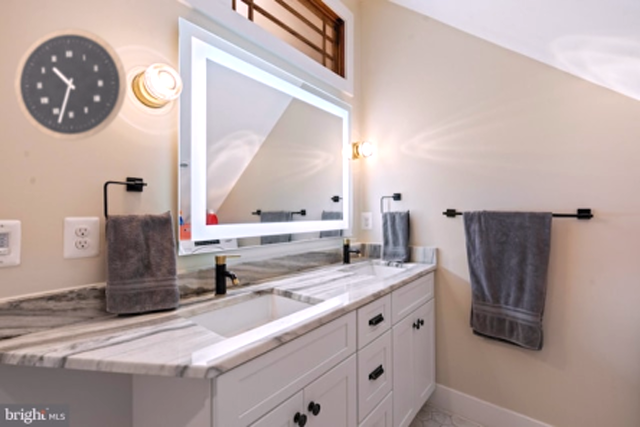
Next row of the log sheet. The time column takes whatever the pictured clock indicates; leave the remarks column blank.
10:33
